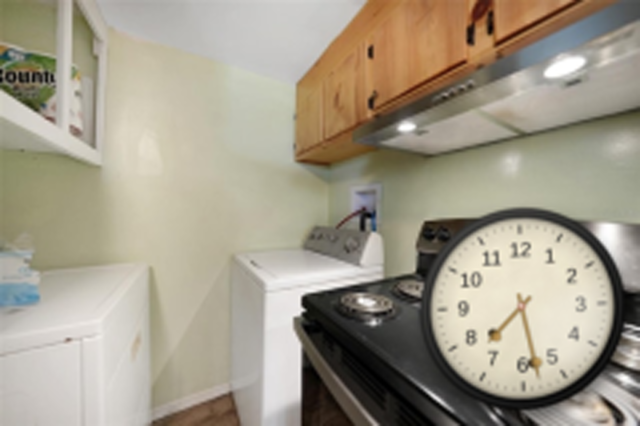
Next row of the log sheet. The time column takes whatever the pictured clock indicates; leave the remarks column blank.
7:28
